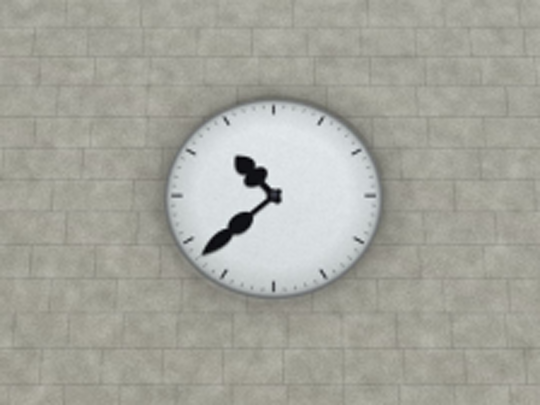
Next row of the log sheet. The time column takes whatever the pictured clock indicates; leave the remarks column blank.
10:38
